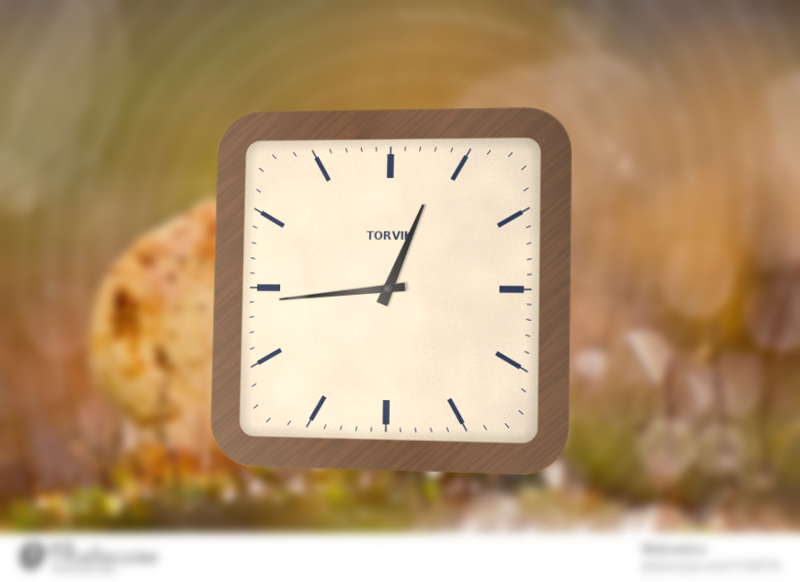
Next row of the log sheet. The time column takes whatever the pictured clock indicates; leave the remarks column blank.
12:44
